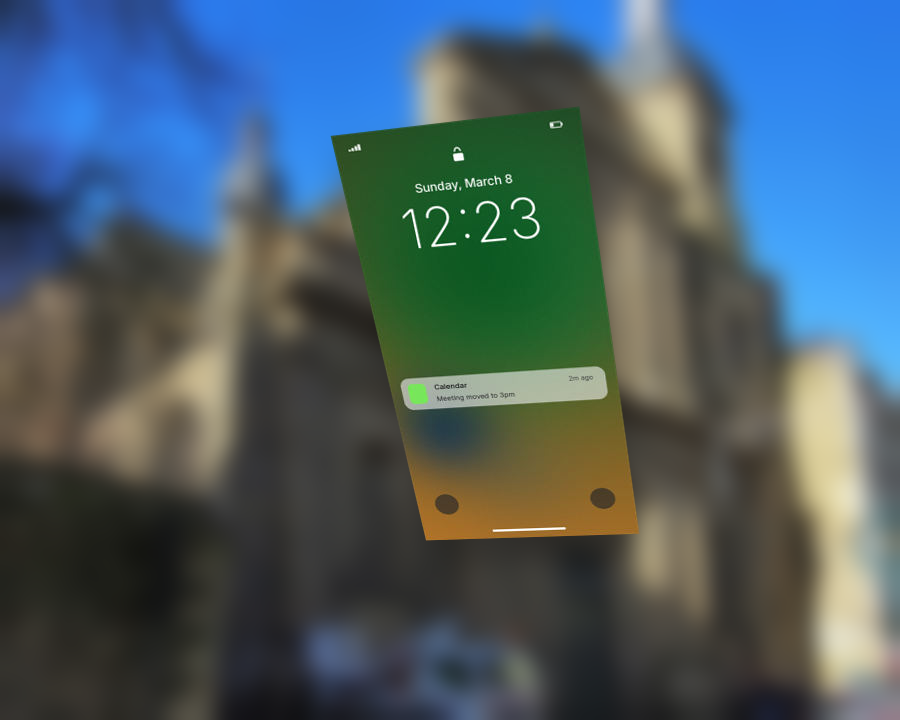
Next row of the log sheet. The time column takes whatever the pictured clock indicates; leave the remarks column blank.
12:23
